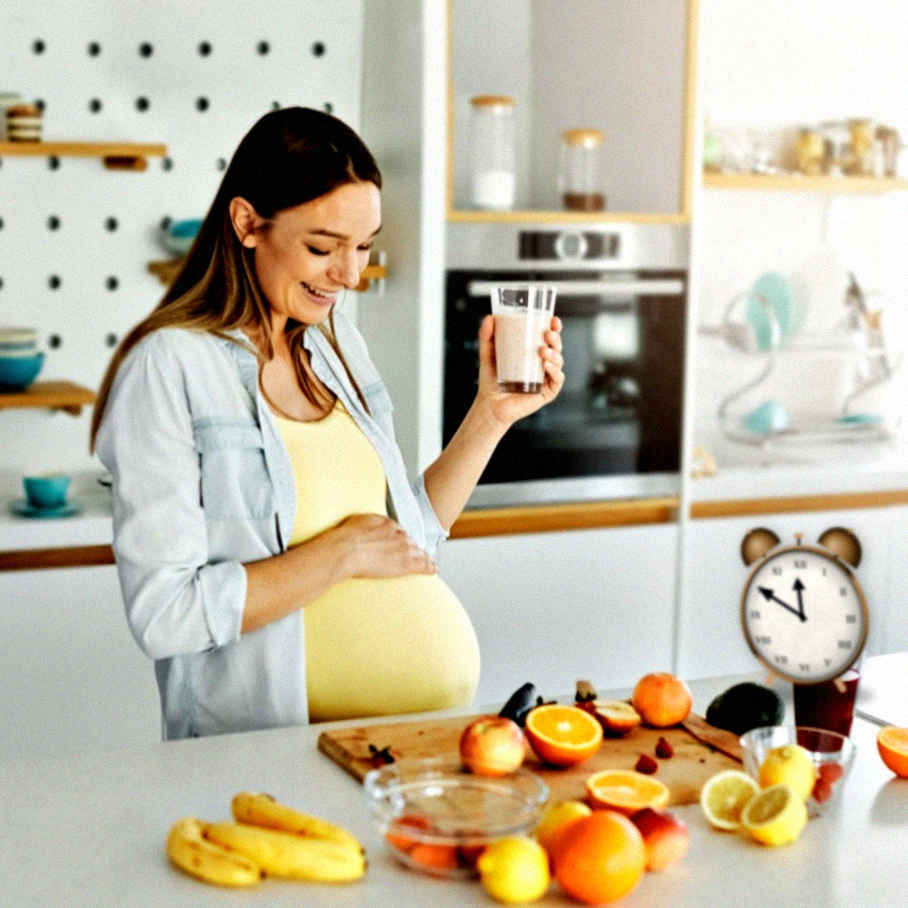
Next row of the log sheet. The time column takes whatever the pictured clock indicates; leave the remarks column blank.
11:50
